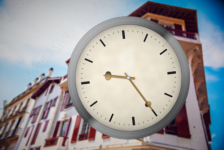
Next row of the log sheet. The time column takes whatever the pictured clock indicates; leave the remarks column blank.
9:25
